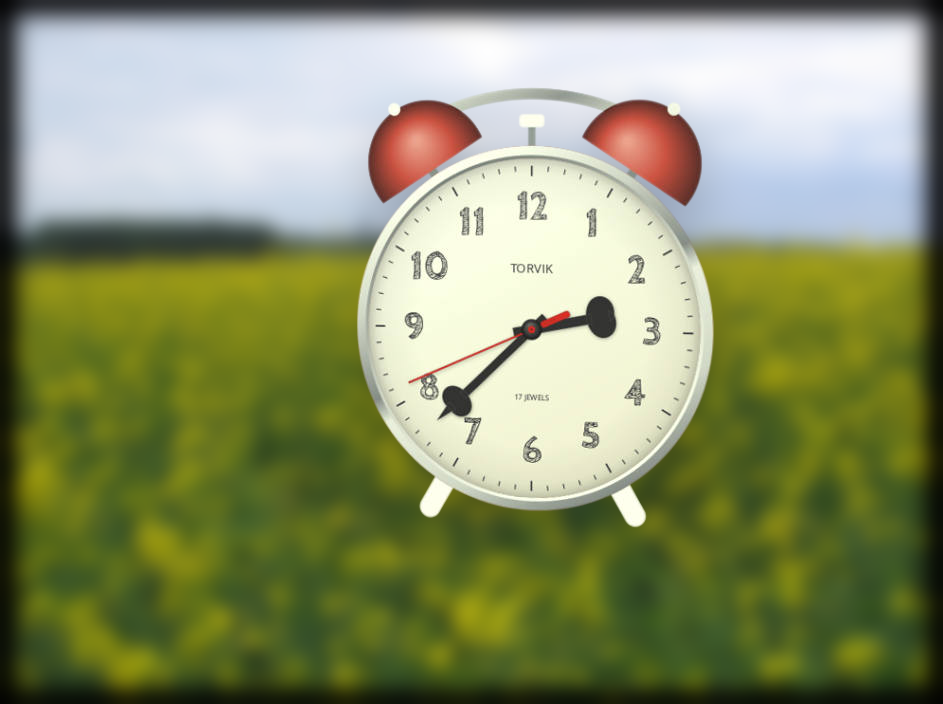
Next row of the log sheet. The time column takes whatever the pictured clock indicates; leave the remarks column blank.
2:37:41
